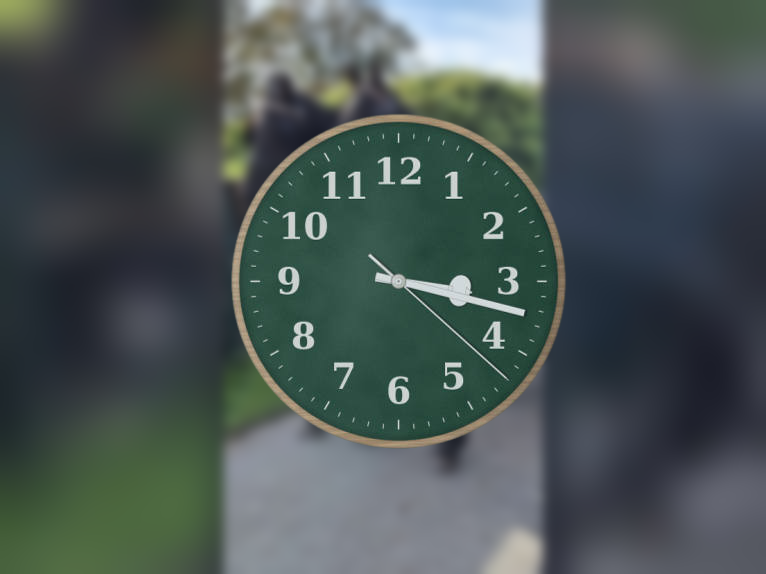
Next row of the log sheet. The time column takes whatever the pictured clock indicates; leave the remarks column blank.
3:17:22
